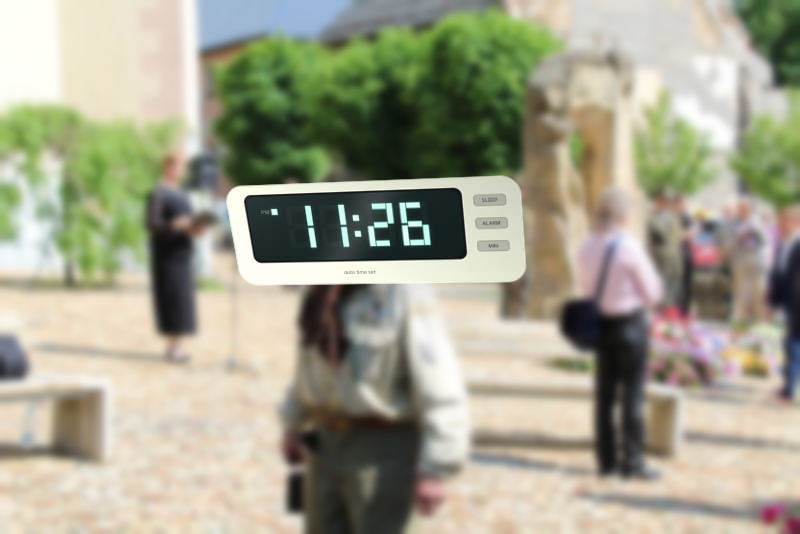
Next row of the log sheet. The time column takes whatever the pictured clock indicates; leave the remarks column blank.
11:26
